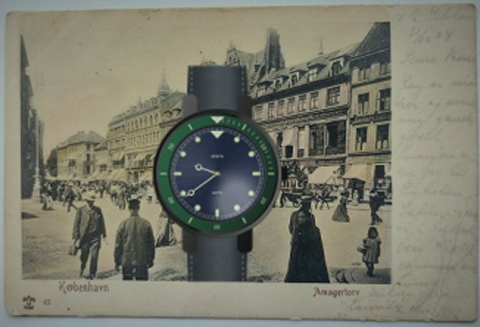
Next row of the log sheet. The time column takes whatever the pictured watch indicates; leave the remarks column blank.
9:39
